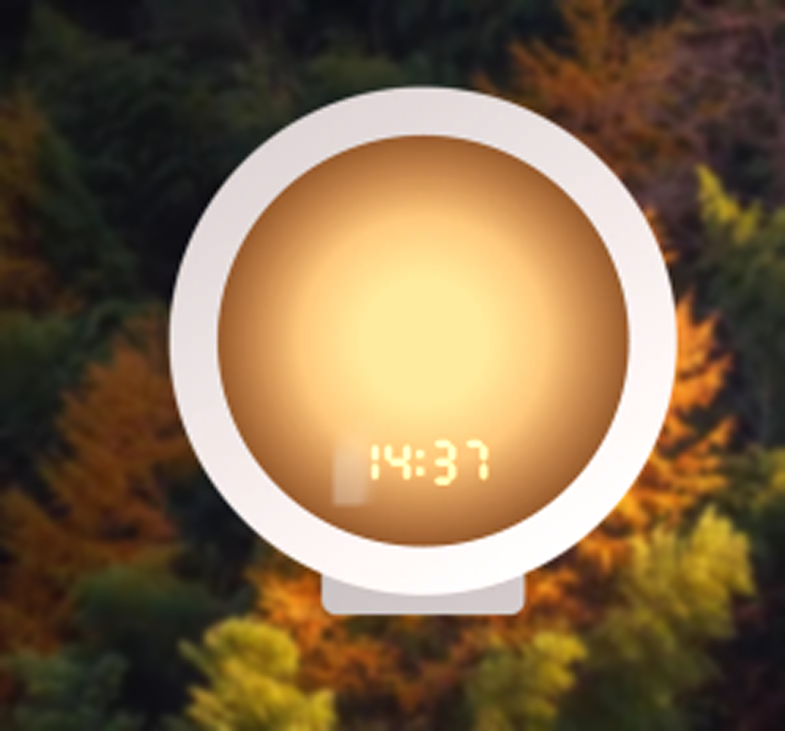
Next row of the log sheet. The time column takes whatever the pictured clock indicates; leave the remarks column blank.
14:37
